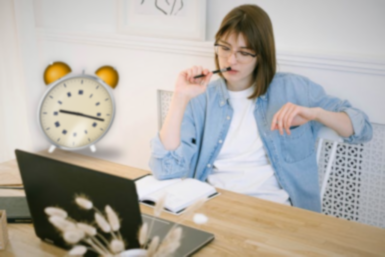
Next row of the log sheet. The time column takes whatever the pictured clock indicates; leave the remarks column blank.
9:17
